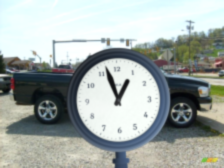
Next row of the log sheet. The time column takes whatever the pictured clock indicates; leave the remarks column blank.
12:57
